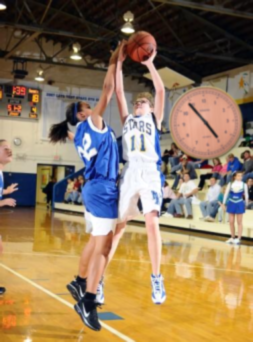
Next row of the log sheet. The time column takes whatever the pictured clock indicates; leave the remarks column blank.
4:54
